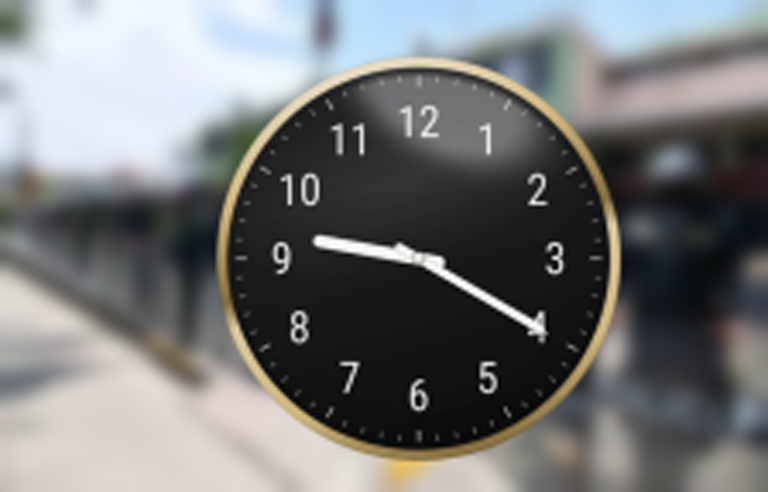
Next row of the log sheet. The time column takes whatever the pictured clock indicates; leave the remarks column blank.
9:20
